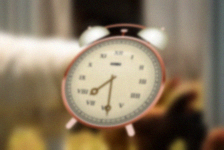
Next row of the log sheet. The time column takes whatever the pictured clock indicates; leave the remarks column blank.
7:29
